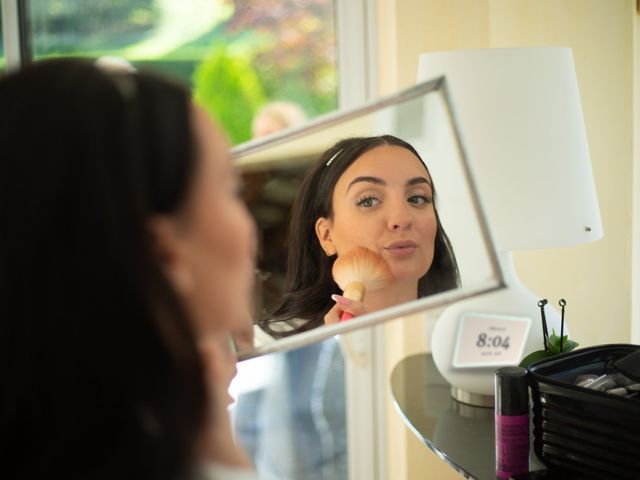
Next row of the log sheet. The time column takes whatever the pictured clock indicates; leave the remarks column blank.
8:04
